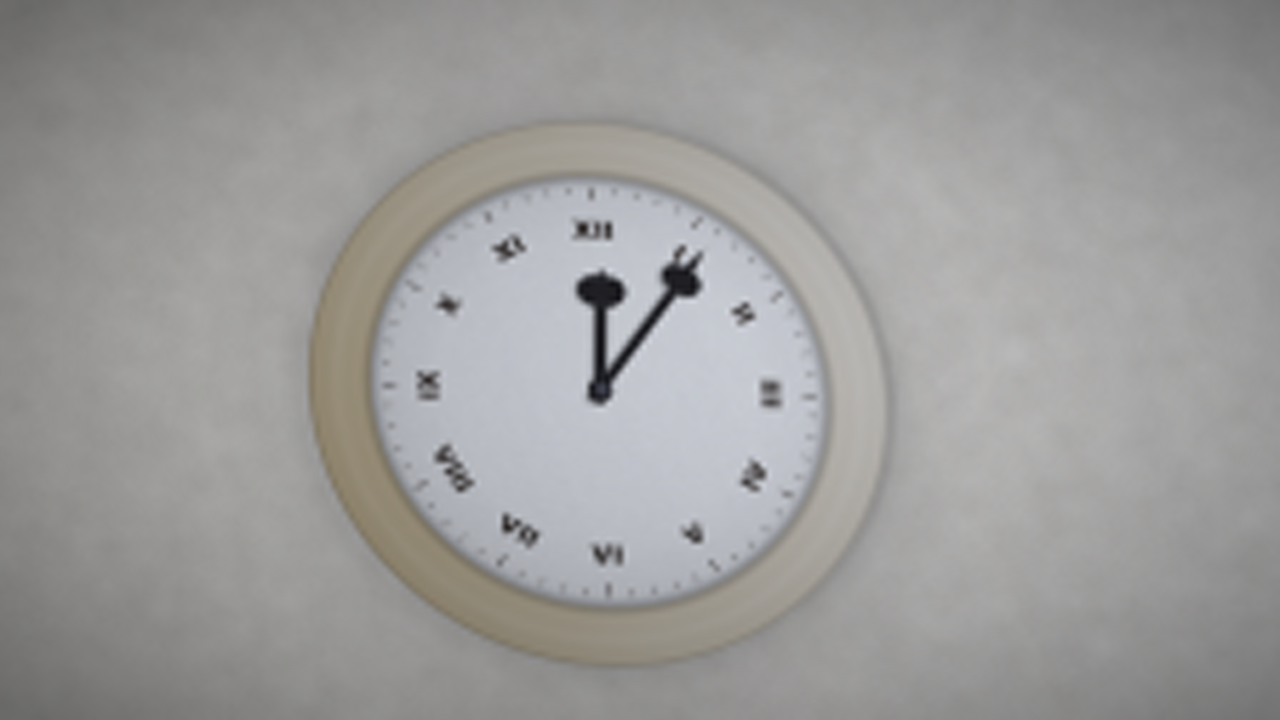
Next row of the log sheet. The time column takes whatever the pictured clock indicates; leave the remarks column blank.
12:06
